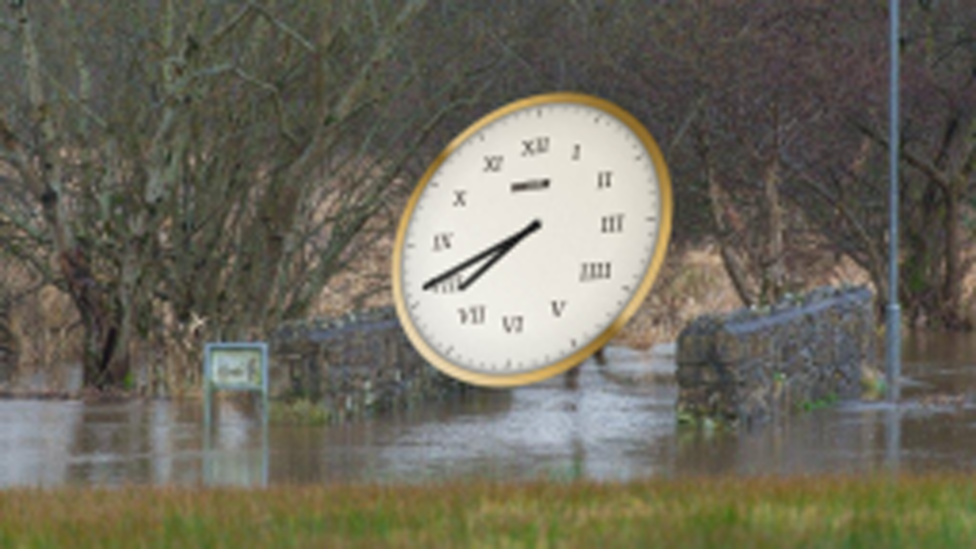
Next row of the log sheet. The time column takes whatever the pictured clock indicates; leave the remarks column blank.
7:41
